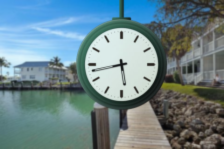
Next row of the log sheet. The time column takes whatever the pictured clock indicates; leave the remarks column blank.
5:43
